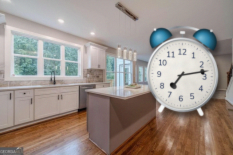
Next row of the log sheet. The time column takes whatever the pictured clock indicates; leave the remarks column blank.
7:13
